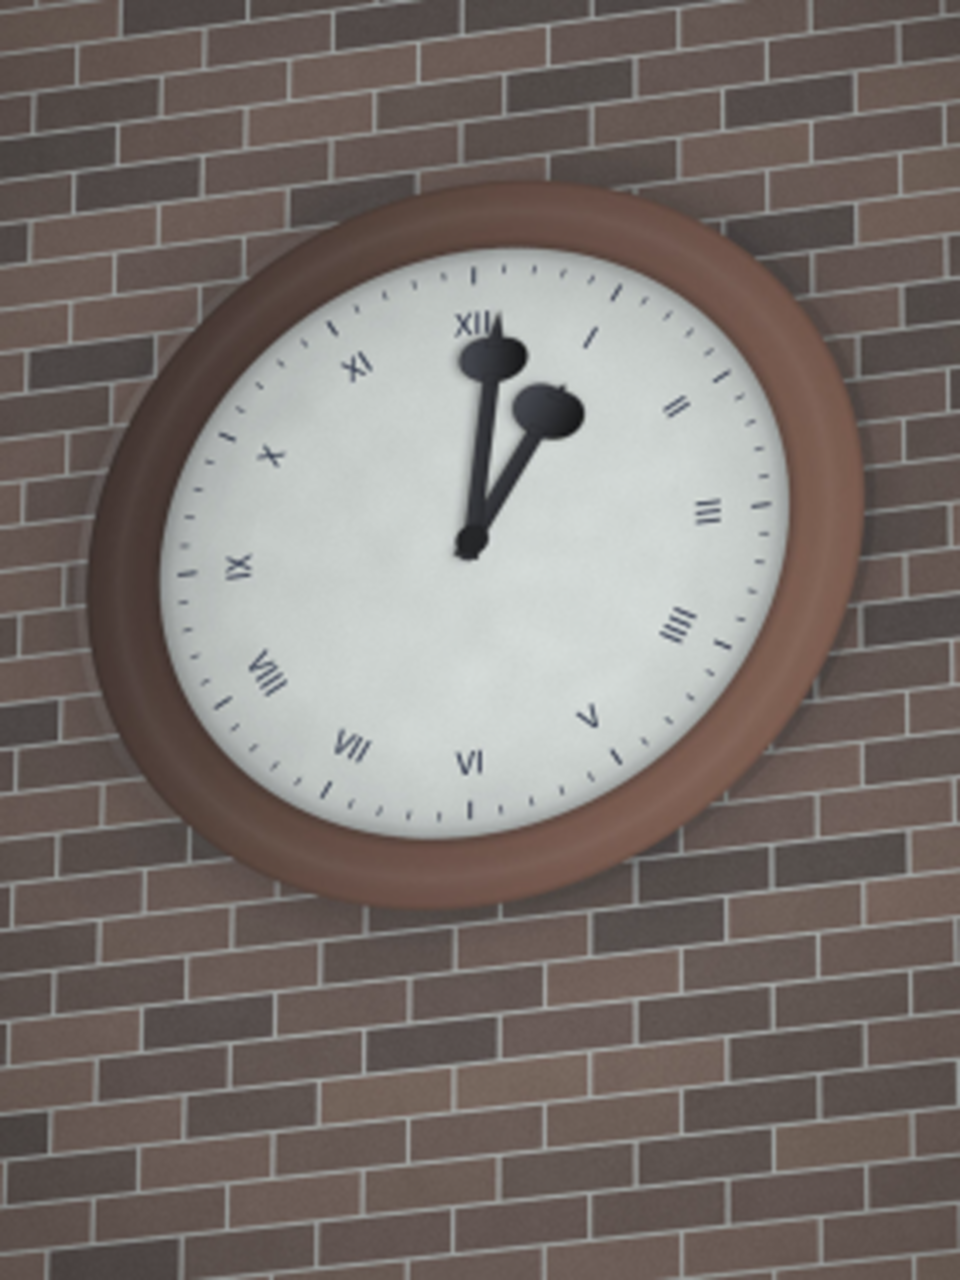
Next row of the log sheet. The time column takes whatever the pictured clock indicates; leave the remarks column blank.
1:01
